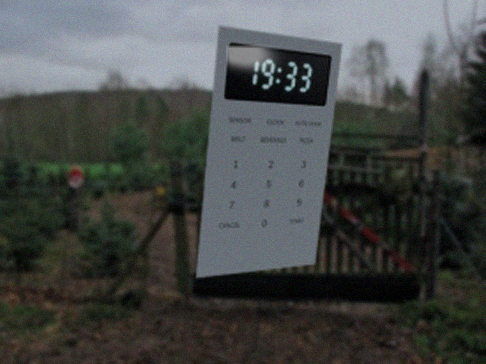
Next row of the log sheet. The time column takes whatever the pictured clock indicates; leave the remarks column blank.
19:33
